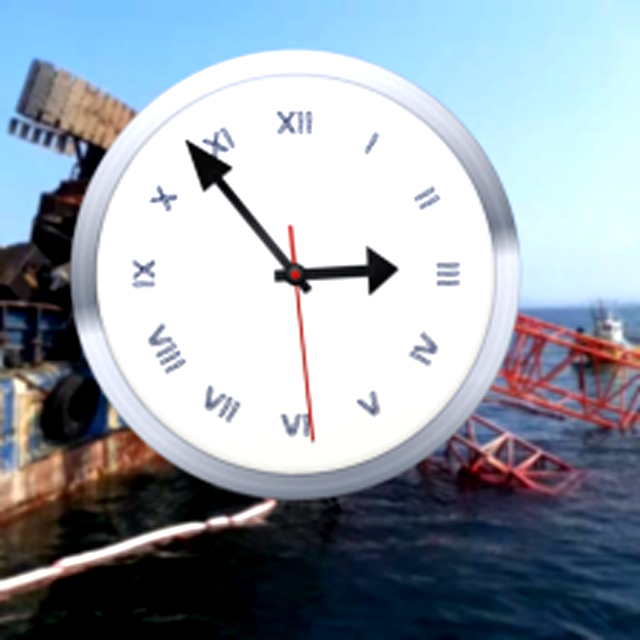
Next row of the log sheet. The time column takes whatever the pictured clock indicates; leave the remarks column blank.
2:53:29
